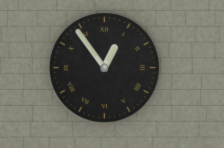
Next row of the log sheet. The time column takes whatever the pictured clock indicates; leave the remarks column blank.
12:54
